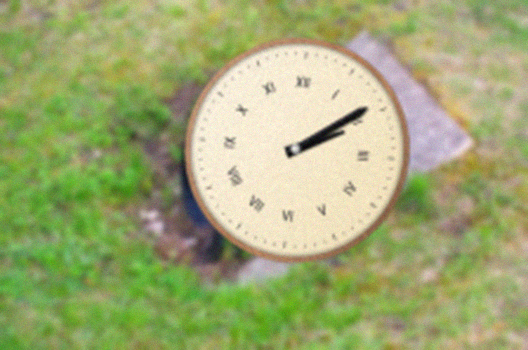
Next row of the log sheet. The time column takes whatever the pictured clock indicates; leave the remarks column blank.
2:09
